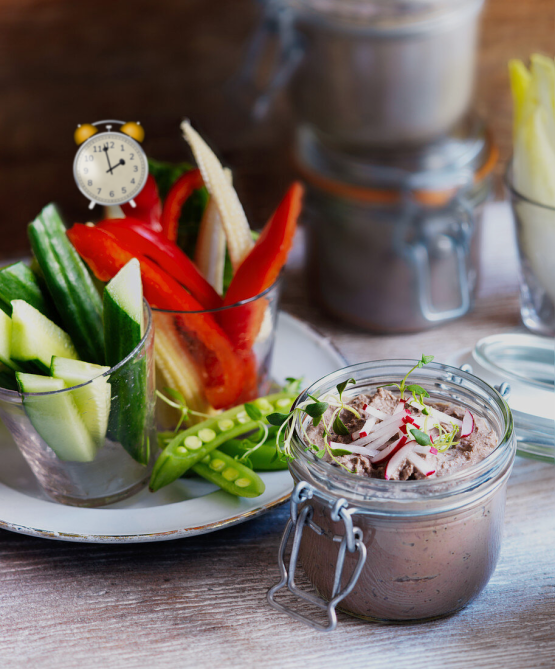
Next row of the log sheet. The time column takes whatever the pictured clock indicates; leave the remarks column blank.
1:58
